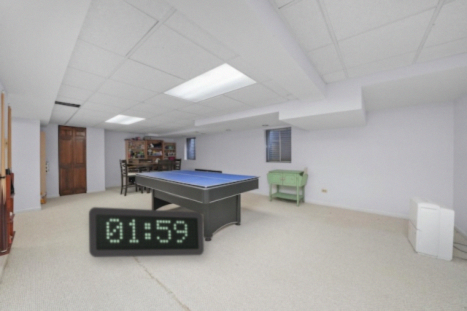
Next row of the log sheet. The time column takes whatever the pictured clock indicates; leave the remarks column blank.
1:59
